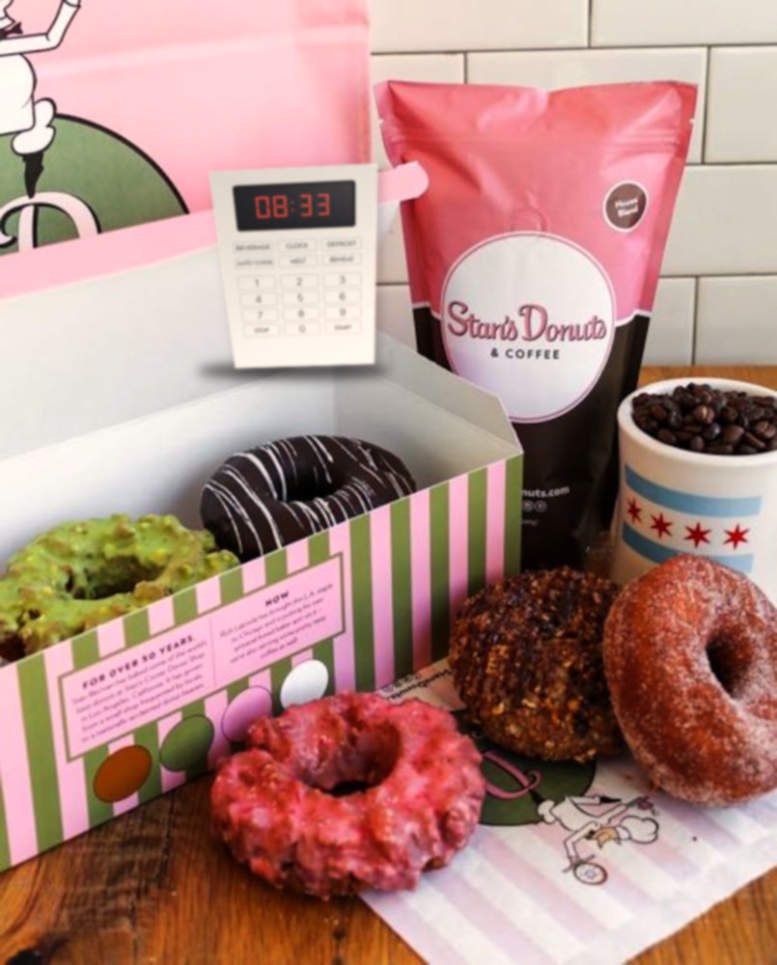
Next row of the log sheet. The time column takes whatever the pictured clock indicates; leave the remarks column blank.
8:33
